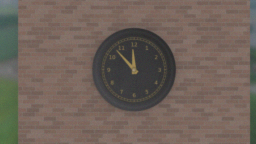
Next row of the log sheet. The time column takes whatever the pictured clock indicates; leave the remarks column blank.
11:53
